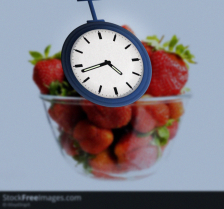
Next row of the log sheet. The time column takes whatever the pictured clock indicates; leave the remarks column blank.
4:43
